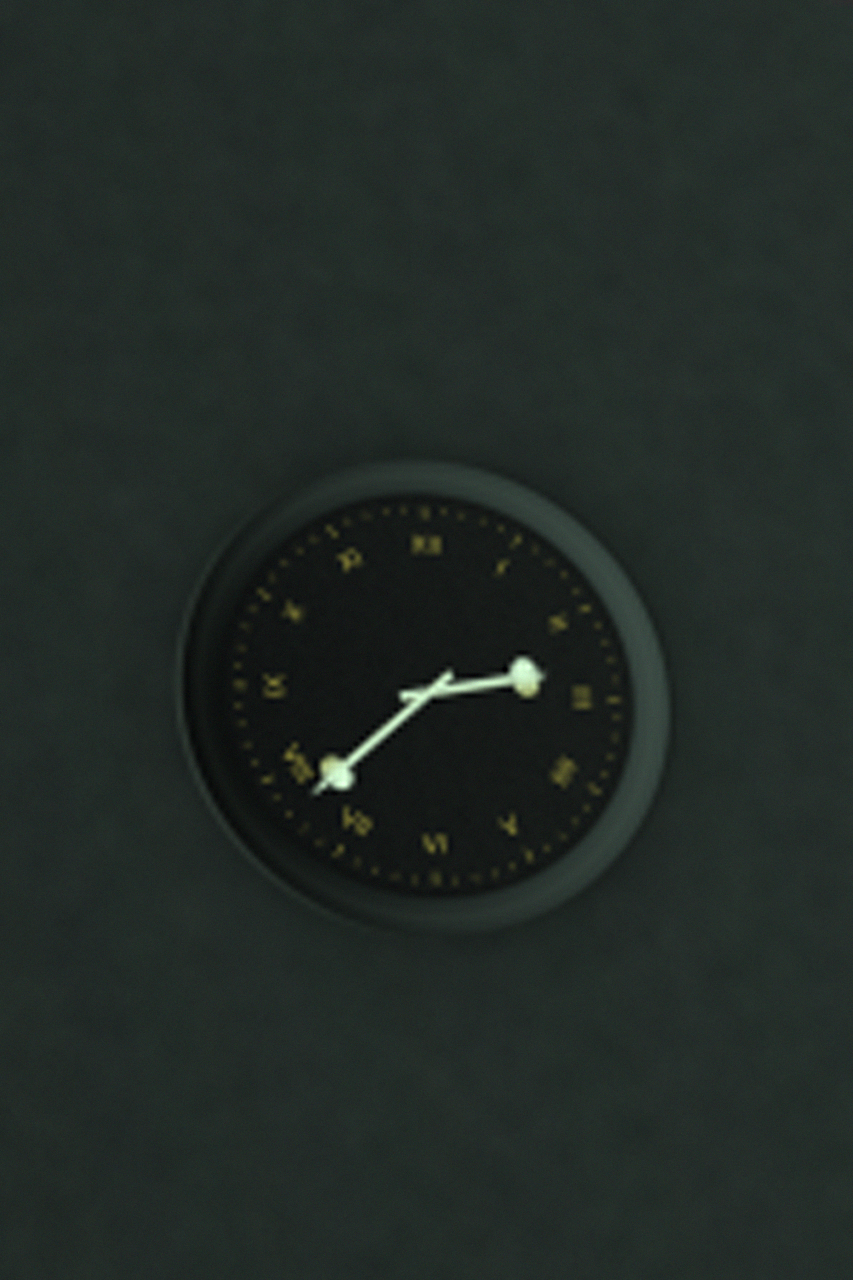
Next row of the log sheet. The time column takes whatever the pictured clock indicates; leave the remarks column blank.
2:38
